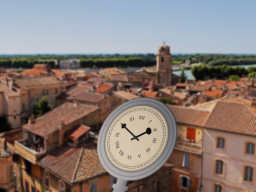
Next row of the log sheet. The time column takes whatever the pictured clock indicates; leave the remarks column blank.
1:50
